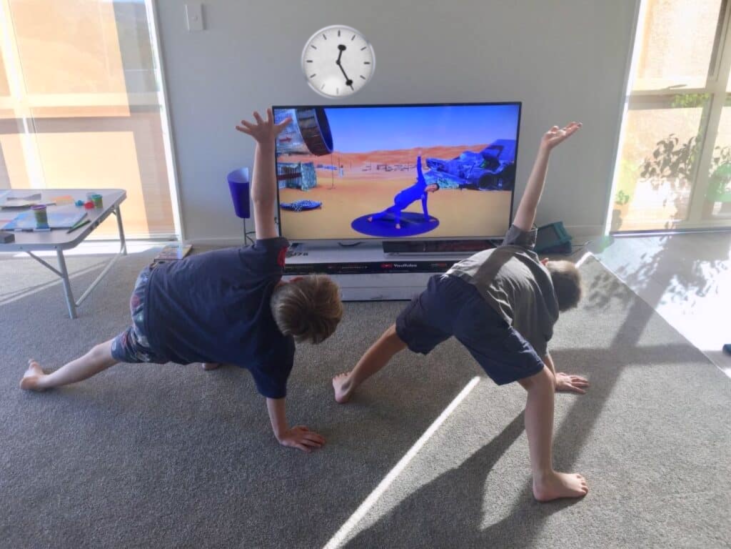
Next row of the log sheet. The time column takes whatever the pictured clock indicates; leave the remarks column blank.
12:25
